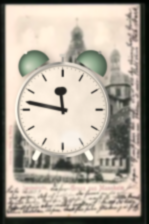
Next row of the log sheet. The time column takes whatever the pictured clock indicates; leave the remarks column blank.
11:47
